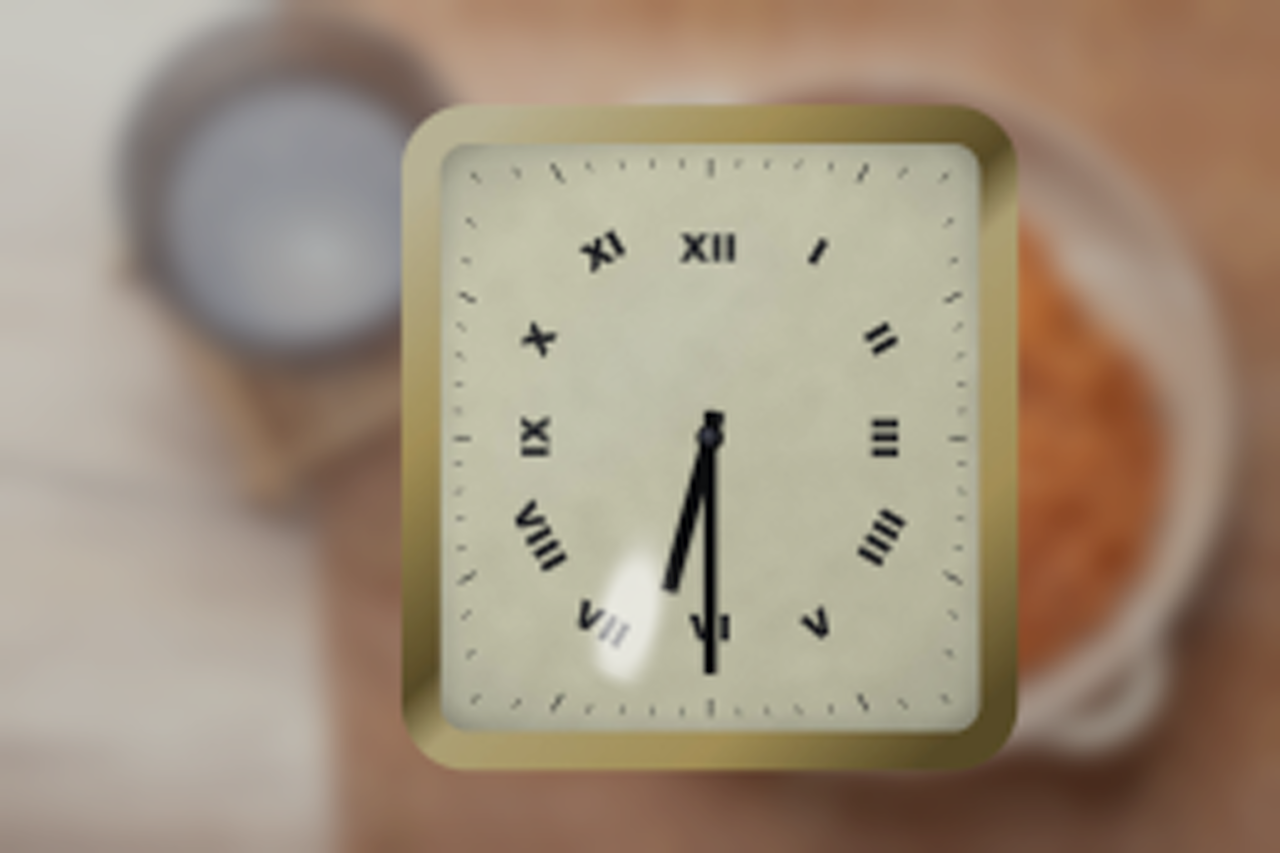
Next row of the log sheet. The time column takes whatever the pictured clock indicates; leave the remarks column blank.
6:30
